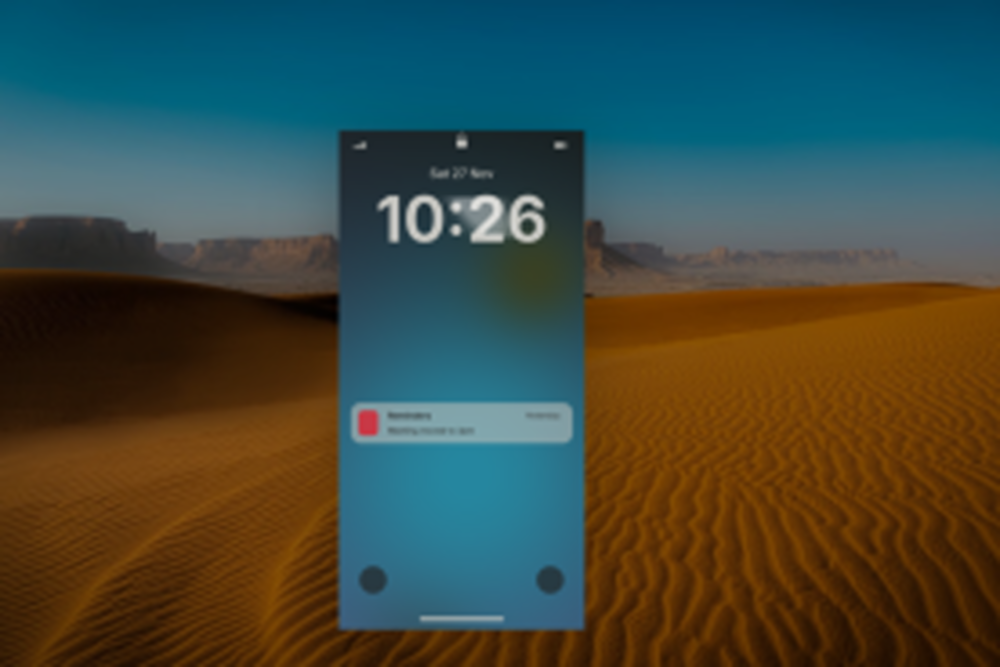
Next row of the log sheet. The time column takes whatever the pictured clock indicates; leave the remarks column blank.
10:26
